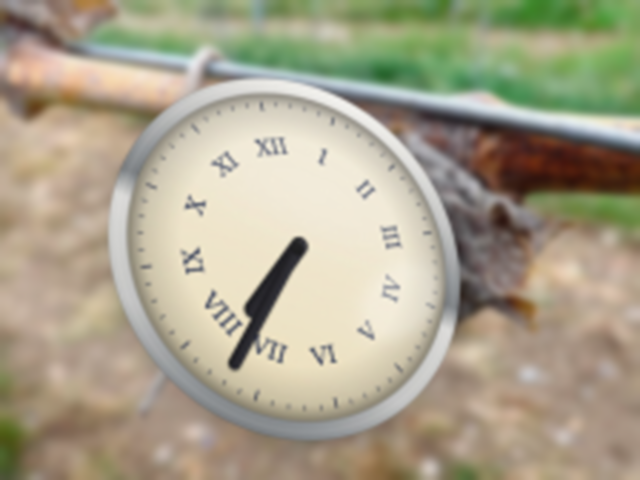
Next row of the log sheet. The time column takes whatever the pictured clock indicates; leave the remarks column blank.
7:37
